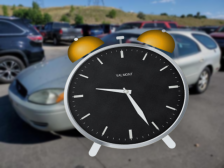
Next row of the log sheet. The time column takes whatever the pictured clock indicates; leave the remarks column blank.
9:26
